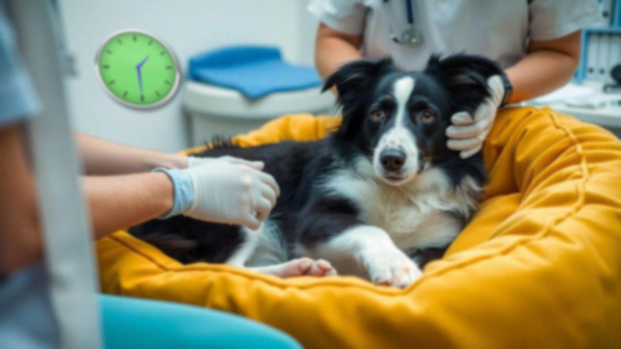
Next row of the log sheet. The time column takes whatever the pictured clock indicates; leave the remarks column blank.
1:30
